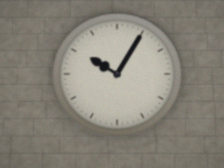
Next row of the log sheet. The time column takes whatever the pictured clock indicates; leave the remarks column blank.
10:05
